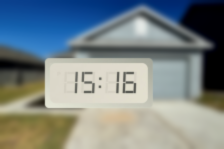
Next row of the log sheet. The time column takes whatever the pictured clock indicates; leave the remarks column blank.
15:16
